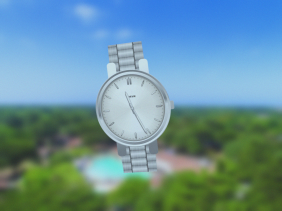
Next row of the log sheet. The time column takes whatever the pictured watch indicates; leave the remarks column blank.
11:26
